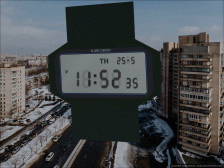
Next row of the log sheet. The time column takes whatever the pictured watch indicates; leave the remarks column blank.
11:52:35
